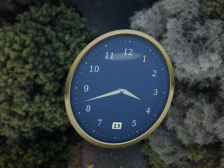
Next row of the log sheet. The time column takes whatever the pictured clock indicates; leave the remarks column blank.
3:42
